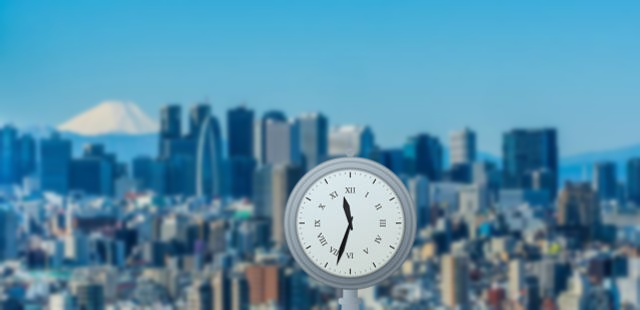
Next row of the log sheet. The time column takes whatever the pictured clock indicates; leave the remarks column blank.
11:33
